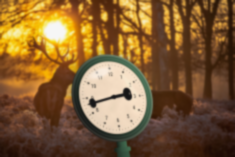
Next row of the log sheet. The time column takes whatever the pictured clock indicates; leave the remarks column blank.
2:43
